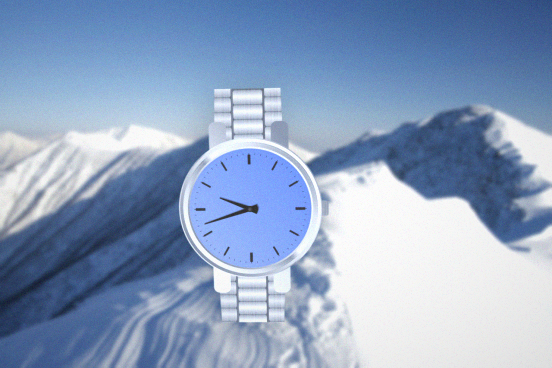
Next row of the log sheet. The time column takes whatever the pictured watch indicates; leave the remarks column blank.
9:42
